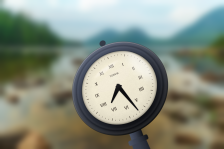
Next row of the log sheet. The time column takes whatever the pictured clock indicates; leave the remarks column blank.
7:27
